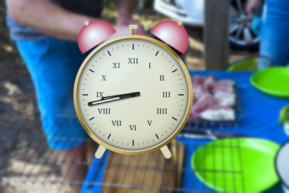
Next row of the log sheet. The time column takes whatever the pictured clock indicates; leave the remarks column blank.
8:43
